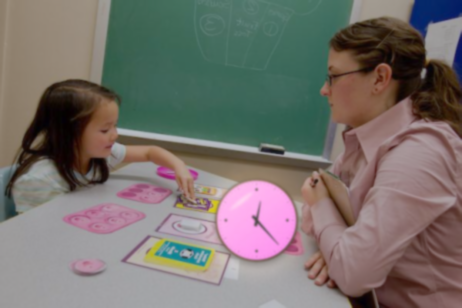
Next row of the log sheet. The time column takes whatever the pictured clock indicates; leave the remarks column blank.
12:23
